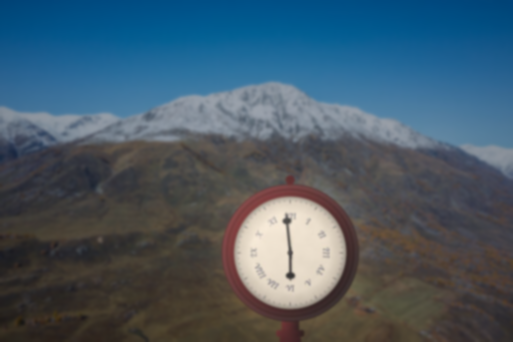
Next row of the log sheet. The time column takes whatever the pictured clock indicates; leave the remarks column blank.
5:59
